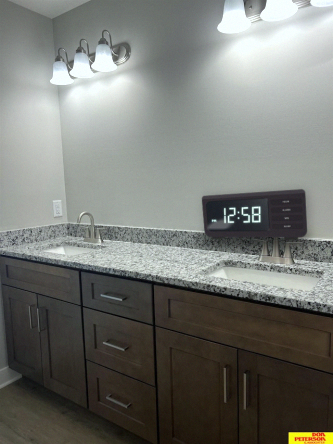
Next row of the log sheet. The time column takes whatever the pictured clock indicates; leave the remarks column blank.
12:58
